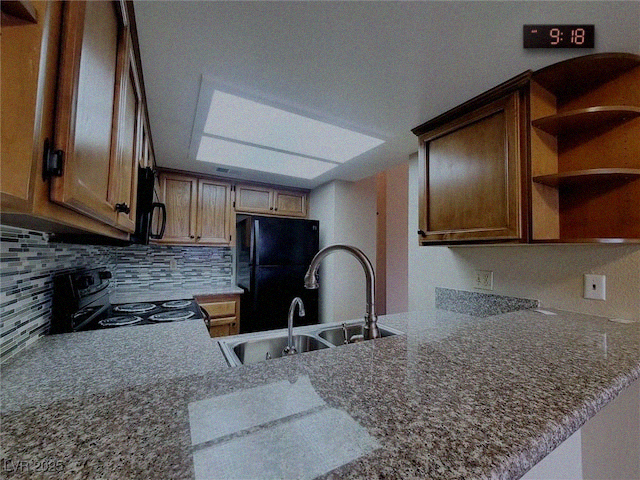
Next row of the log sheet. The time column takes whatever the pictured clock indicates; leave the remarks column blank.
9:18
